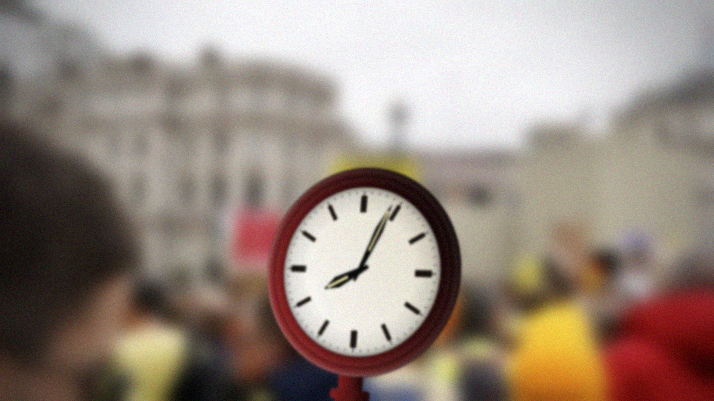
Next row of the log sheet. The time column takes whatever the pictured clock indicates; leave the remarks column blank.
8:04
